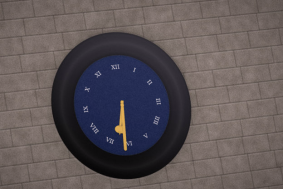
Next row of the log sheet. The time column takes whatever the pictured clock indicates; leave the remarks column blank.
6:31
